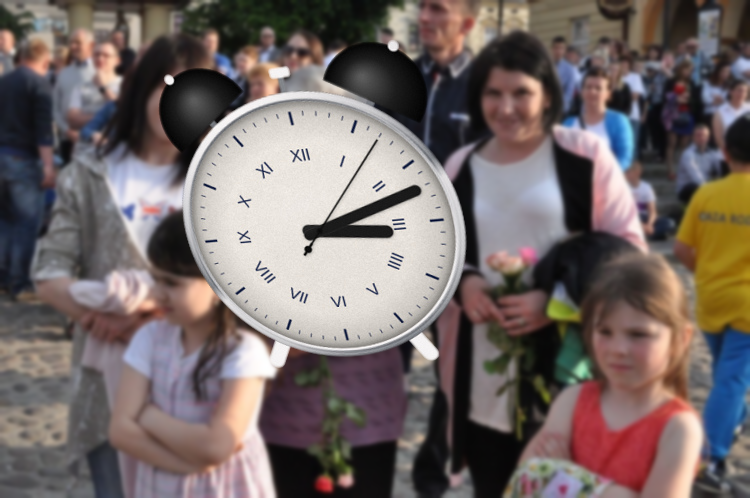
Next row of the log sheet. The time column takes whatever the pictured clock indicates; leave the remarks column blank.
3:12:07
